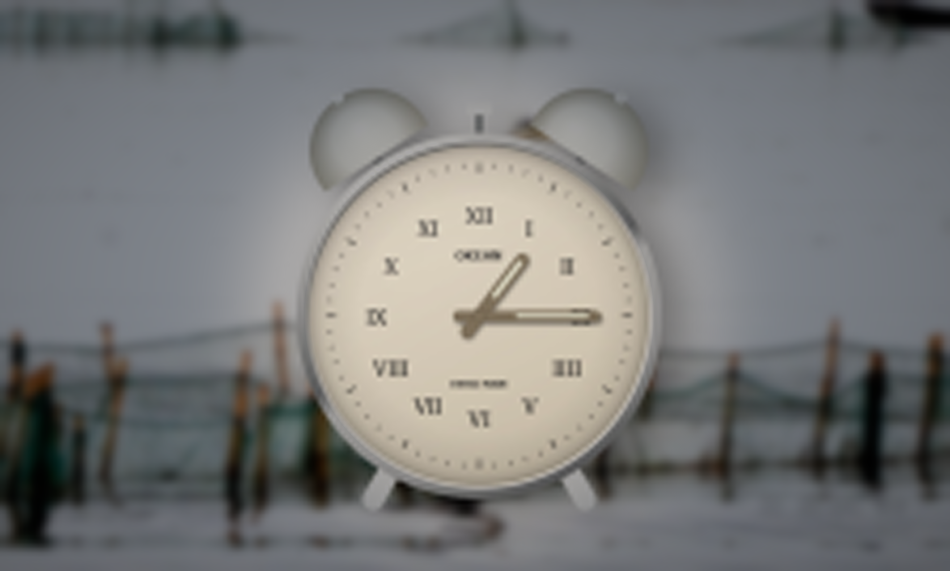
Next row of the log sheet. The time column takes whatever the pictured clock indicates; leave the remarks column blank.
1:15
